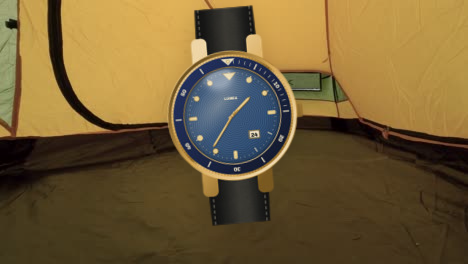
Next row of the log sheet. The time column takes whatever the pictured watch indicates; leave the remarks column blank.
1:36
